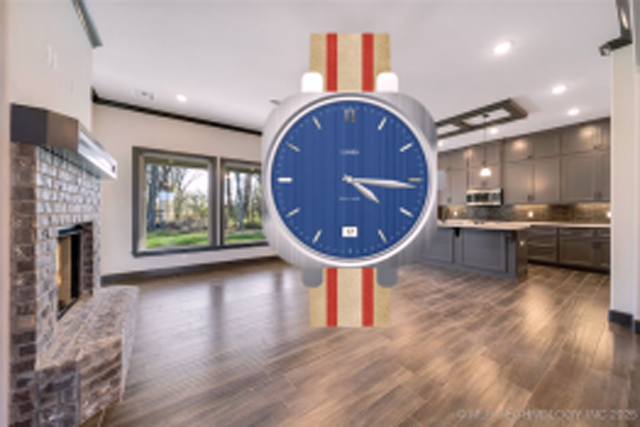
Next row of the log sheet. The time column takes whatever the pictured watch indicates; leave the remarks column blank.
4:16
